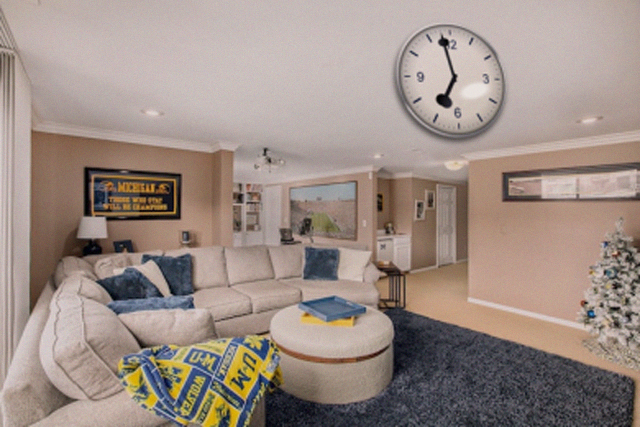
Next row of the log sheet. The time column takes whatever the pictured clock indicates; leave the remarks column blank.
6:58
